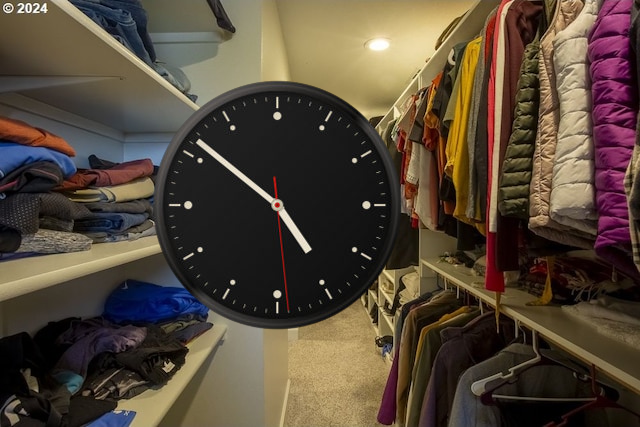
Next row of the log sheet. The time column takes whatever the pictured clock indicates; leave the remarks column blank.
4:51:29
